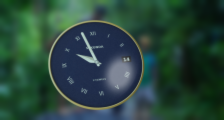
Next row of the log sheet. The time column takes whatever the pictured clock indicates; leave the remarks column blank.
9:57
